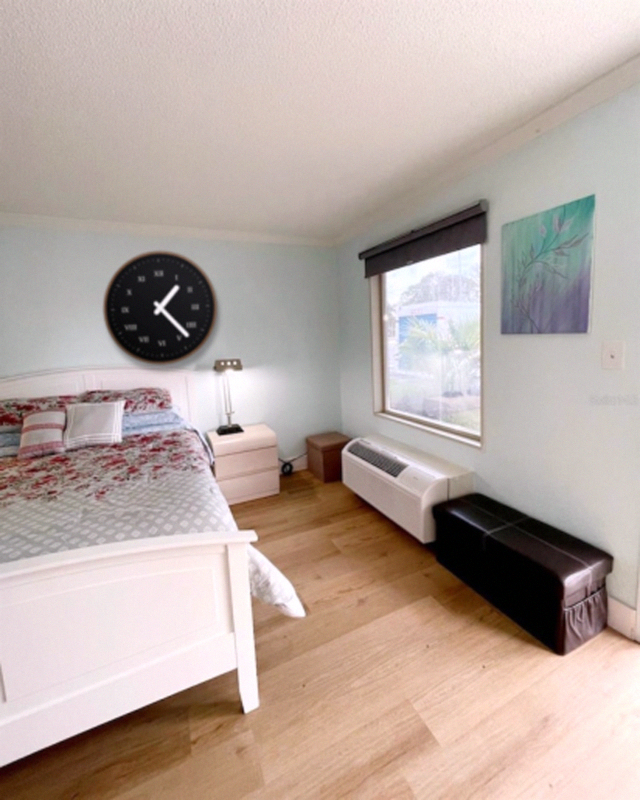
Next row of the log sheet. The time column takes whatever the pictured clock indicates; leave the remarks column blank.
1:23
